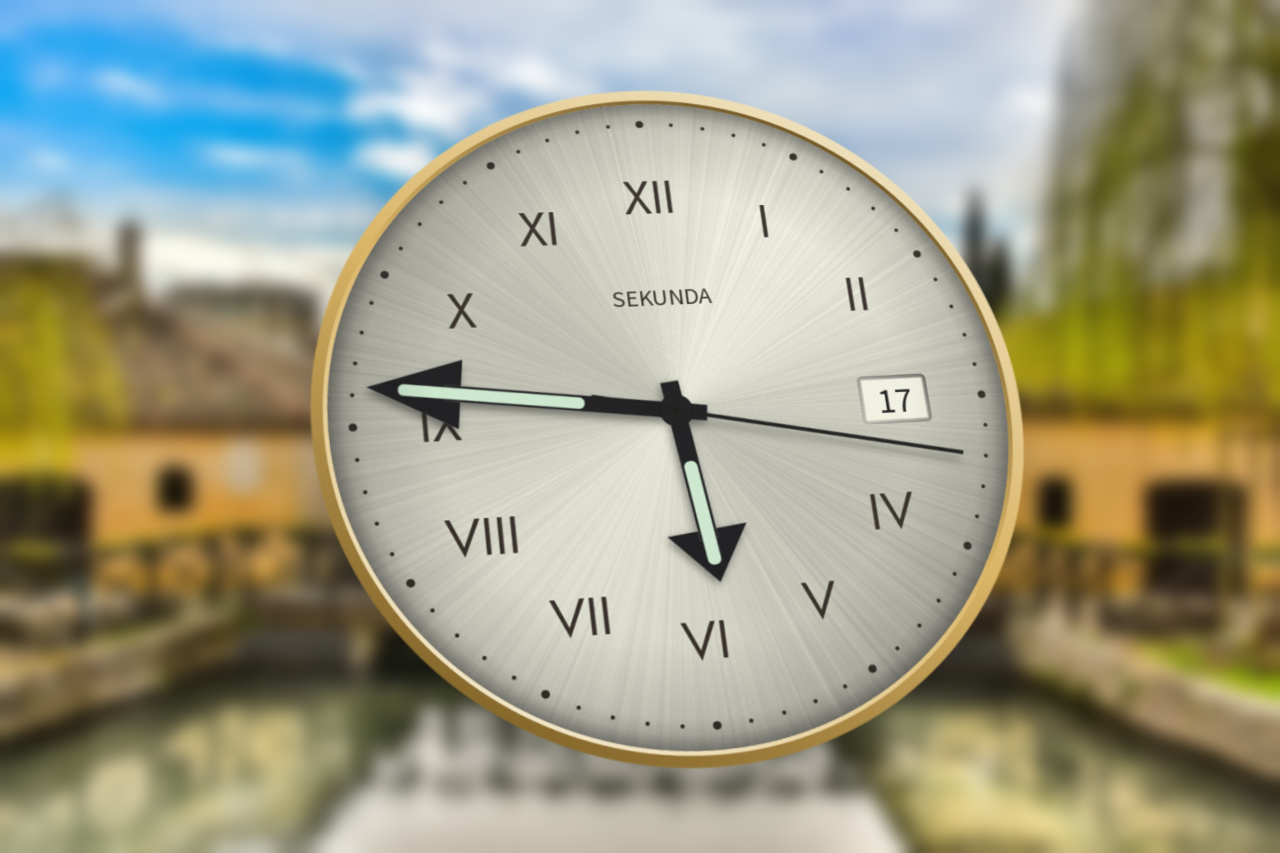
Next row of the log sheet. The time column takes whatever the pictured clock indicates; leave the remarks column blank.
5:46:17
